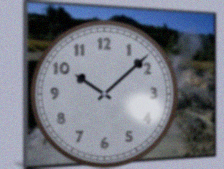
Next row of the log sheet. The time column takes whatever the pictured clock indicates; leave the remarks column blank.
10:08
